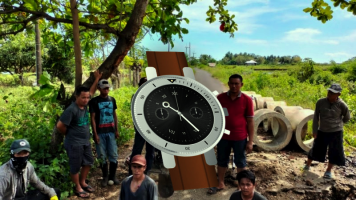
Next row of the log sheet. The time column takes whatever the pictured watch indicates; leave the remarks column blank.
10:24
